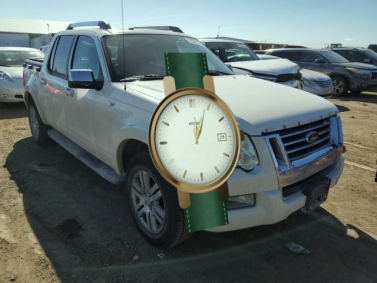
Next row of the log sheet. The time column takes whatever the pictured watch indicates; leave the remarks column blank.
12:04
